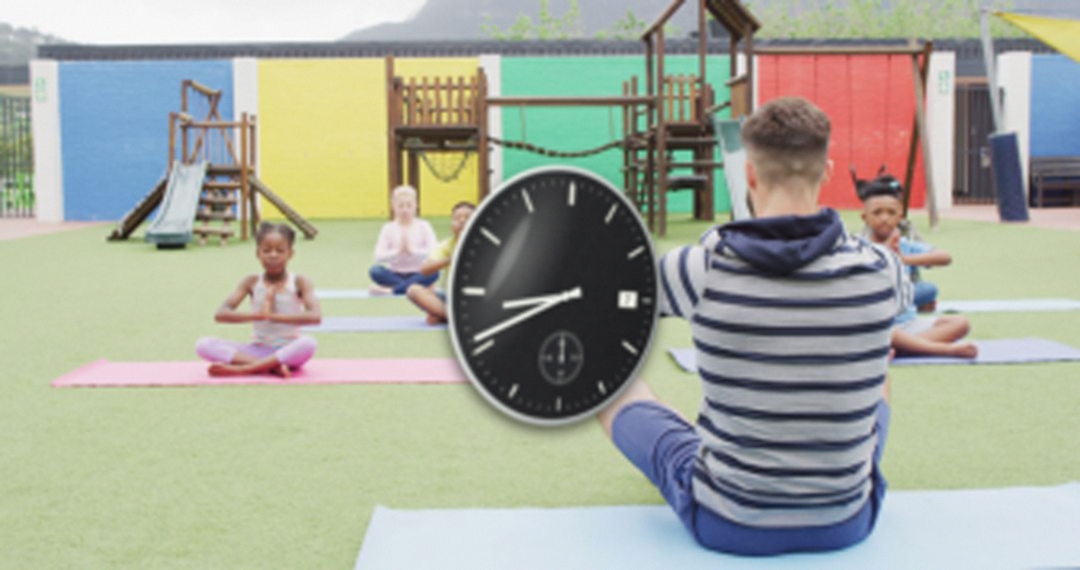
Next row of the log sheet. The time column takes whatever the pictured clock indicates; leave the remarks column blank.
8:41
